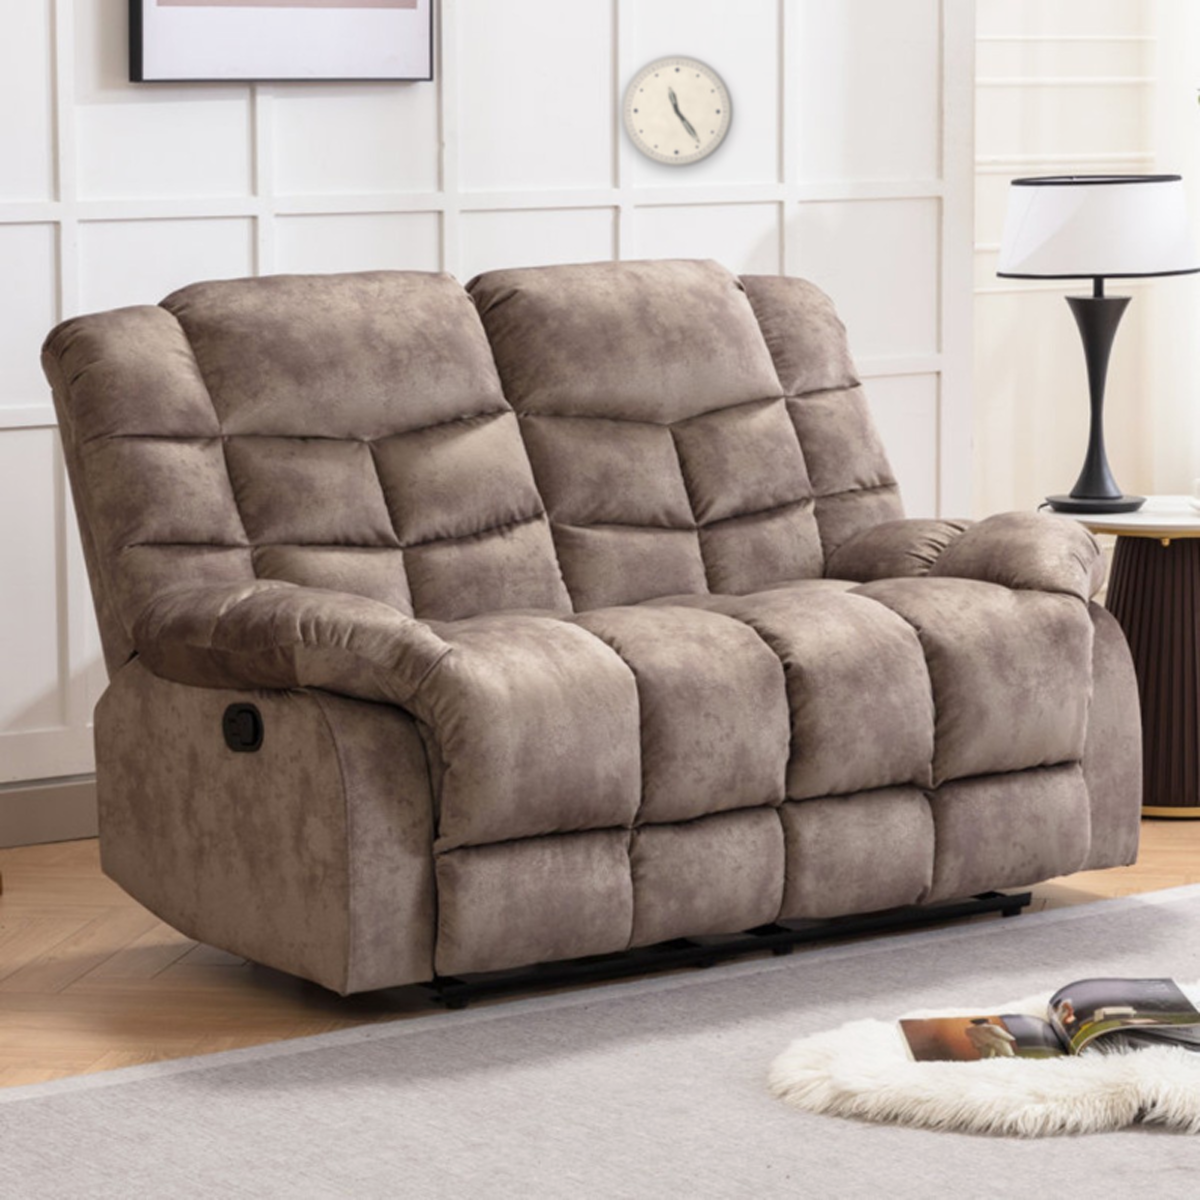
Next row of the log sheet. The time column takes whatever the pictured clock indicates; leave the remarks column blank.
11:24
